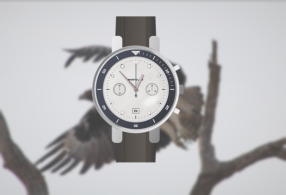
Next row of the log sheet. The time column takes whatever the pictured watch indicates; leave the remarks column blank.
12:53
